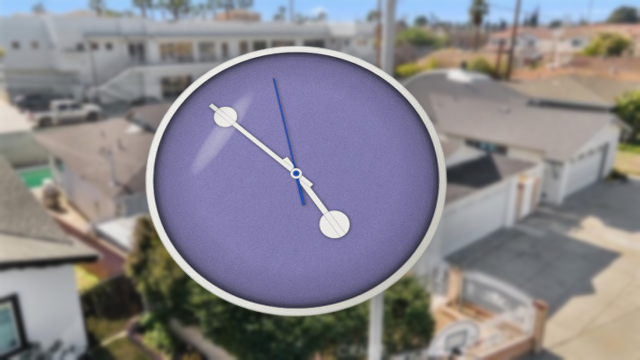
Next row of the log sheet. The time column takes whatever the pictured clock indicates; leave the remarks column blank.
4:51:58
